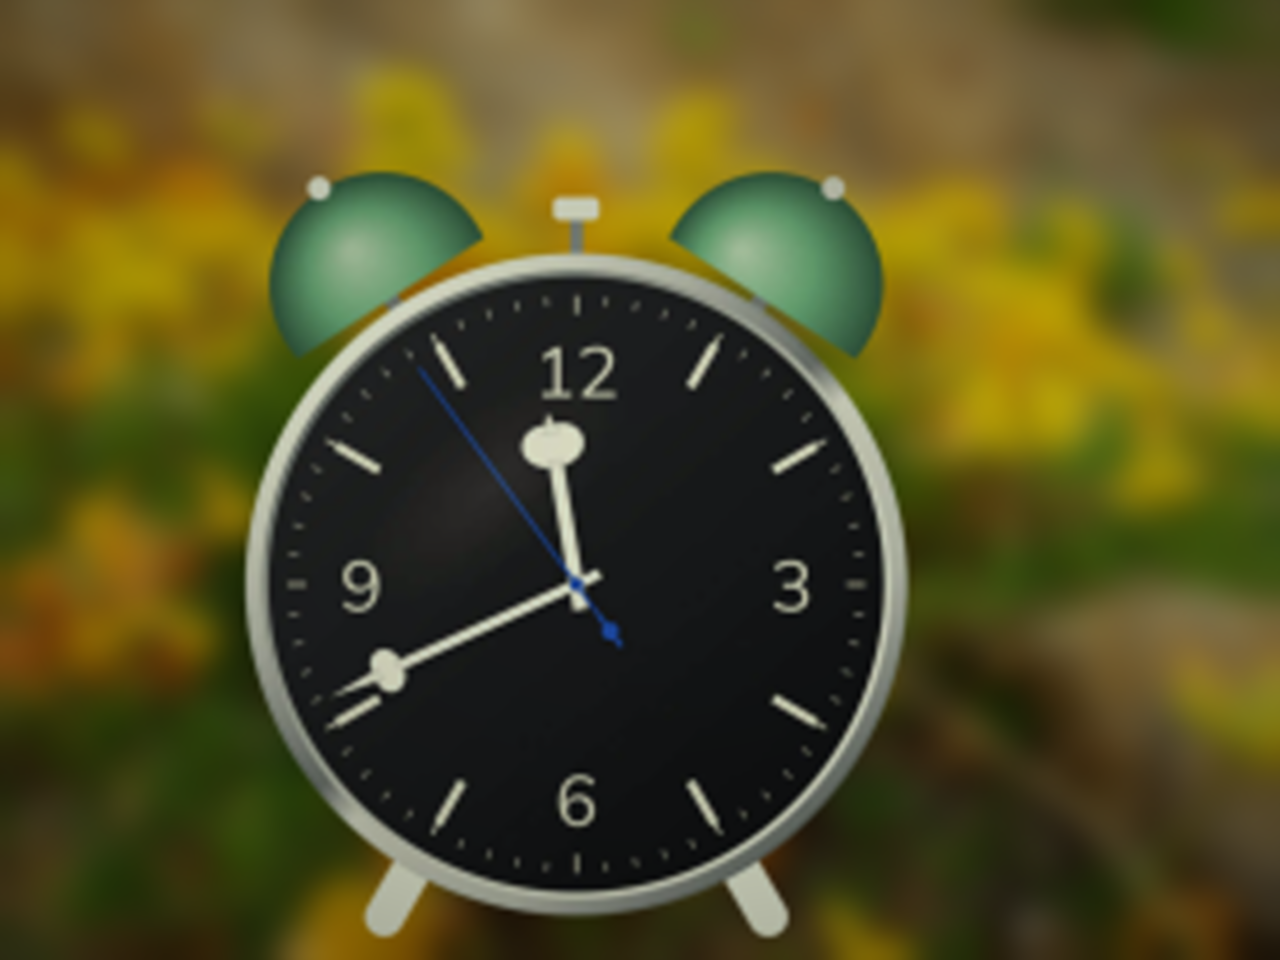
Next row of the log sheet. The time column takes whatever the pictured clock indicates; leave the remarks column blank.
11:40:54
